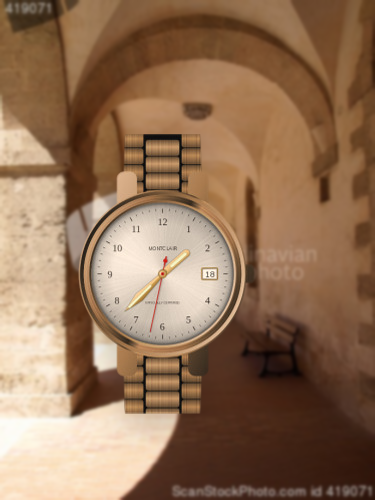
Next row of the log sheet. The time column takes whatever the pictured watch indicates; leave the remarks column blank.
1:37:32
